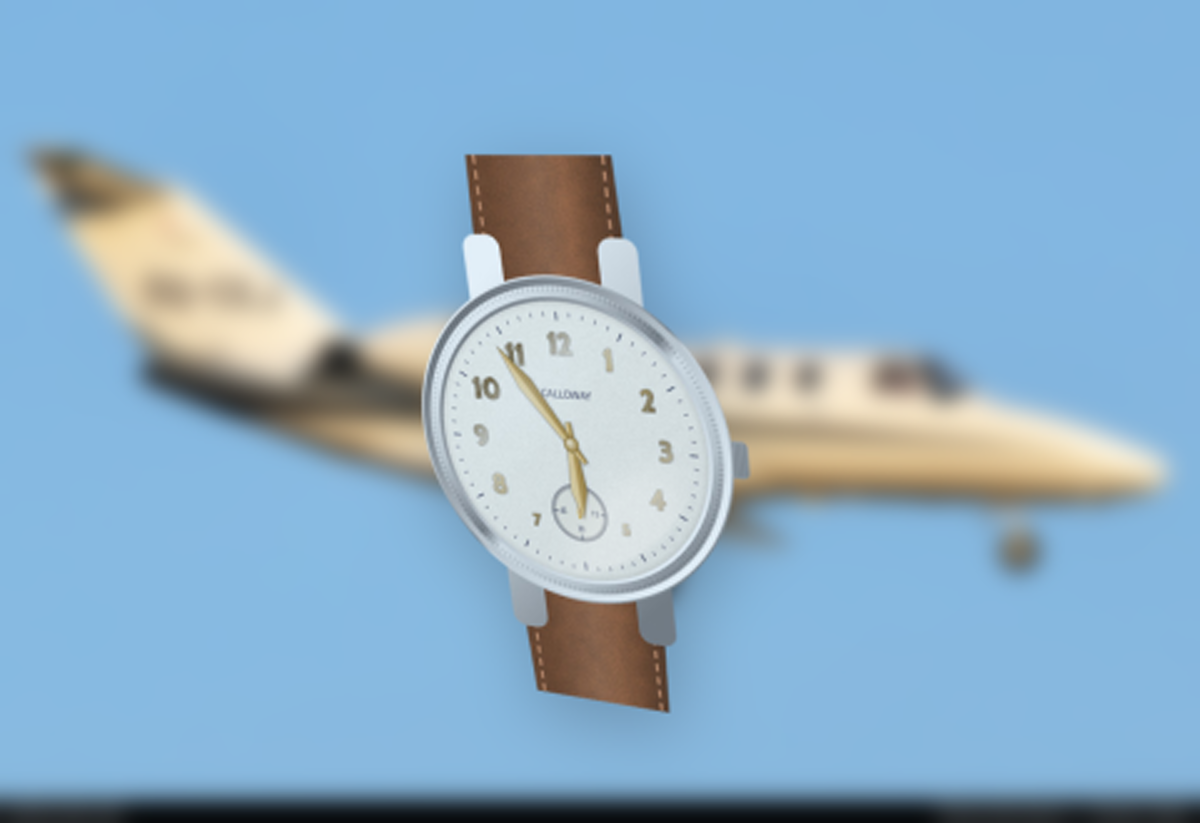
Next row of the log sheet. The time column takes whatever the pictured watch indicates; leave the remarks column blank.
5:54
